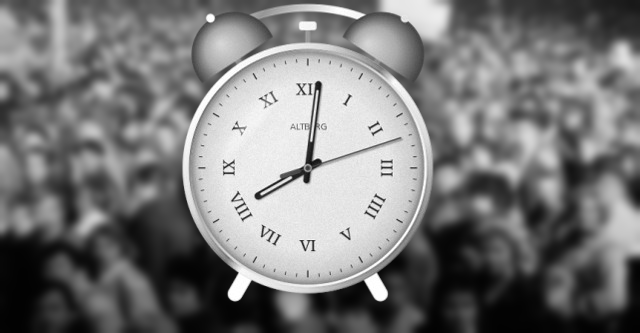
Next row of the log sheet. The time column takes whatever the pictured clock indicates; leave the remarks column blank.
8:01:12
